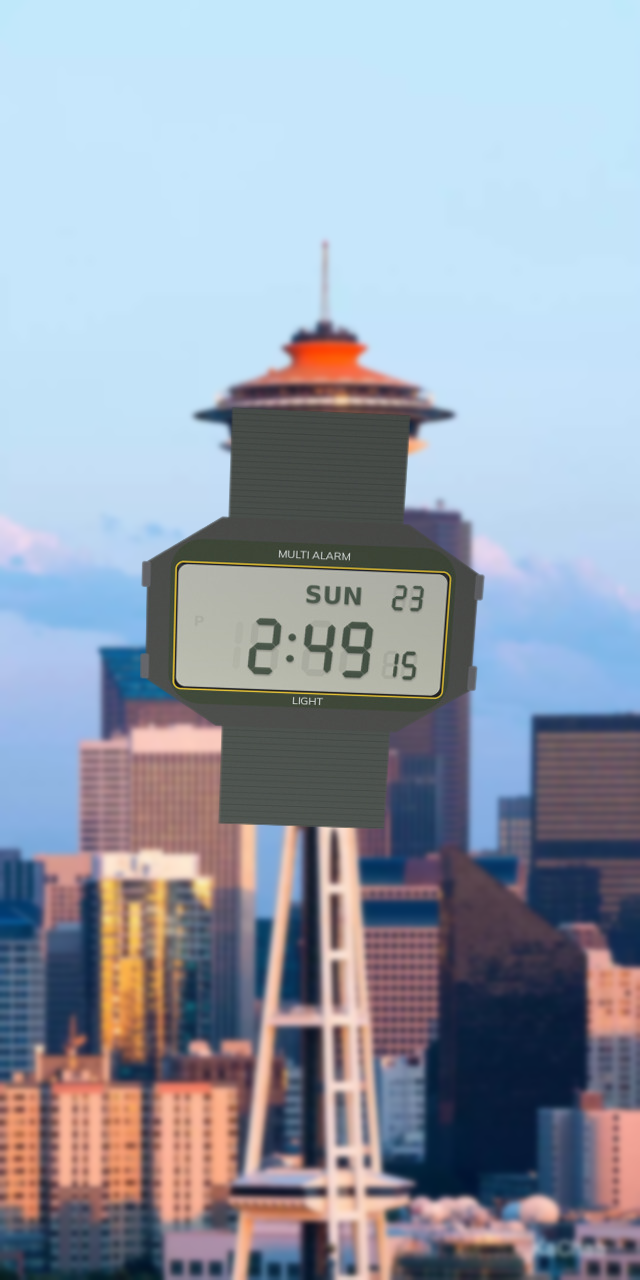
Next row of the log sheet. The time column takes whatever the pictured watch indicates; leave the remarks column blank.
2:49:15
